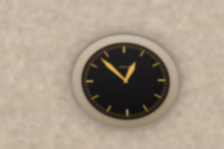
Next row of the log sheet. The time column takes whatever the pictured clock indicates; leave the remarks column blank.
12:53
